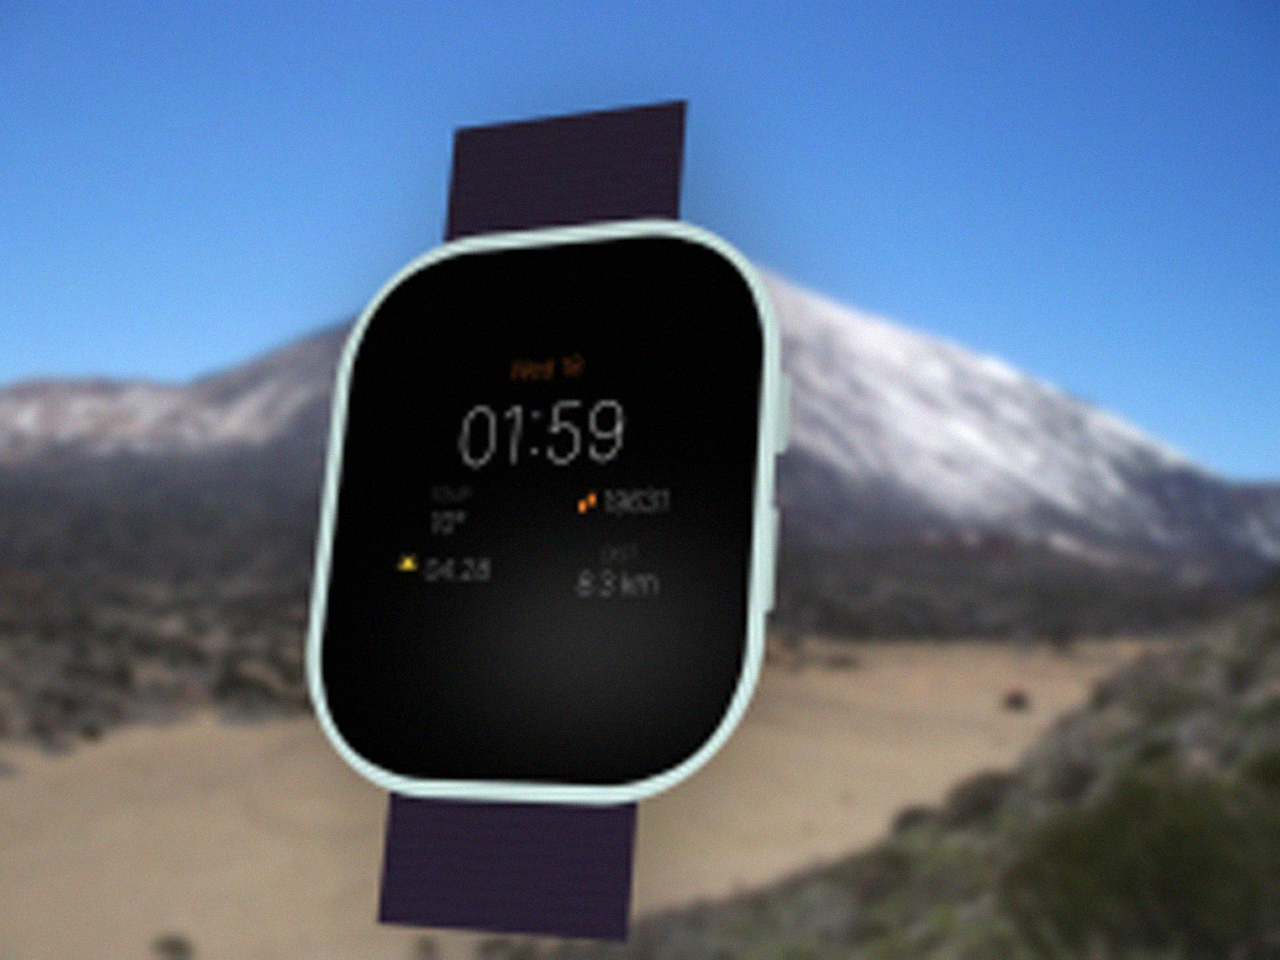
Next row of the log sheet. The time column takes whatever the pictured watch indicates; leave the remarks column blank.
1:59
